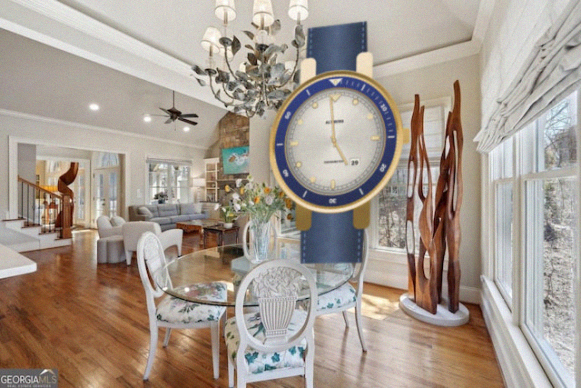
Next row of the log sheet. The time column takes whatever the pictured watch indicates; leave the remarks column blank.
4:59
